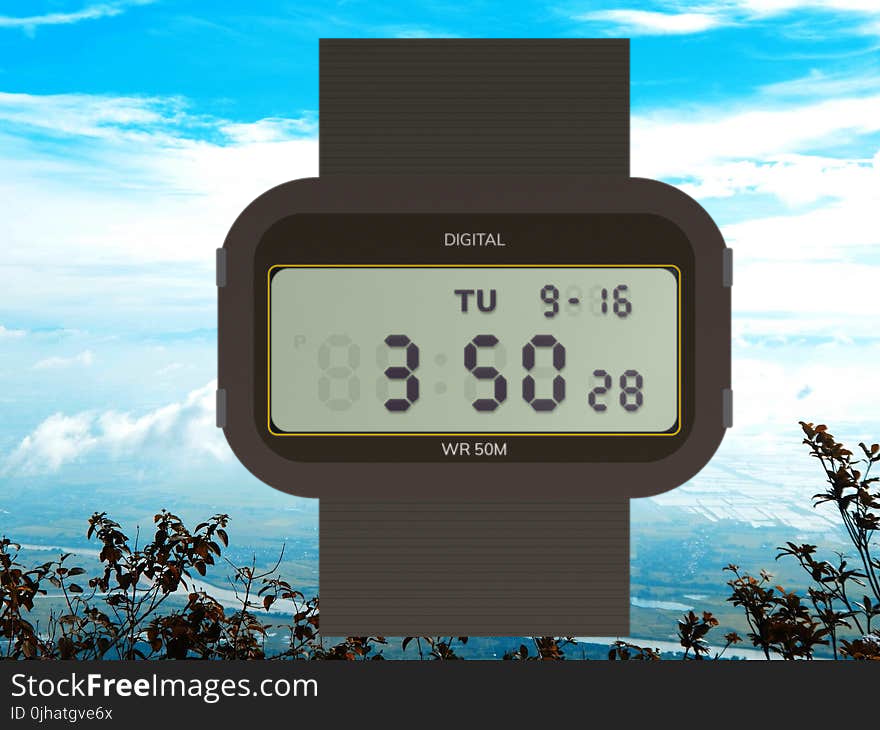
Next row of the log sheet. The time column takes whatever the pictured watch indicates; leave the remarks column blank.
3:50:28
